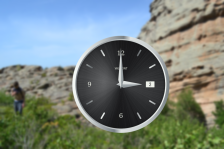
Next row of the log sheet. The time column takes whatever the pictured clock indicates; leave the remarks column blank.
3:00
